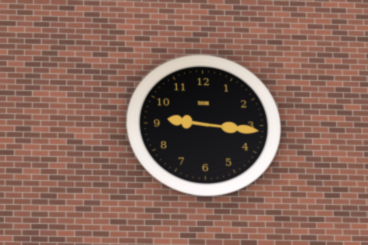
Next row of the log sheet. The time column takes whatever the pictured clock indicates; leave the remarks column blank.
9:16
